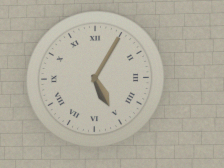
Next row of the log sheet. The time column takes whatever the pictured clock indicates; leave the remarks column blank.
5:05
